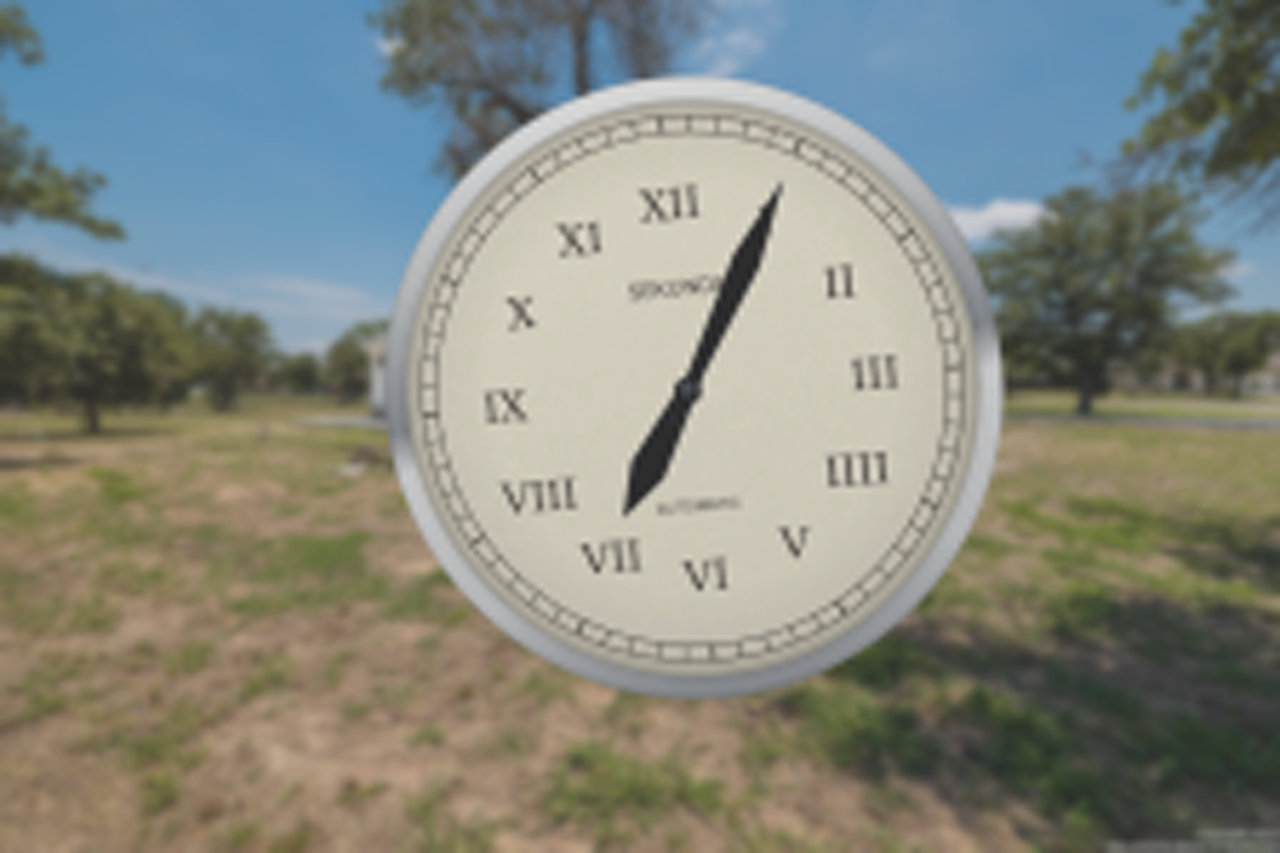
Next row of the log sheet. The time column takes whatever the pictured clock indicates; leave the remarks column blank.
7:05
